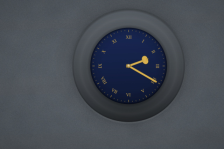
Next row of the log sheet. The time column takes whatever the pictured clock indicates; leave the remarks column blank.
2:20
